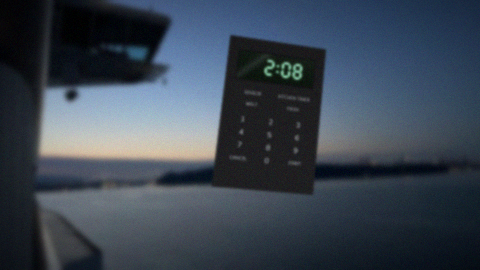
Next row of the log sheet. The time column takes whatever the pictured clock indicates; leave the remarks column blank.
2:08
